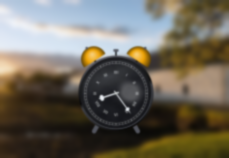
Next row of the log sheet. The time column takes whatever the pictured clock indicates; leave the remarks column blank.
8:24
